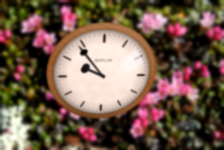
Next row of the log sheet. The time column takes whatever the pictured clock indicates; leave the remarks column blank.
9:54
